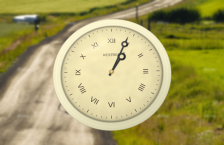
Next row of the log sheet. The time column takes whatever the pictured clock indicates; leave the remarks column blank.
1:04
